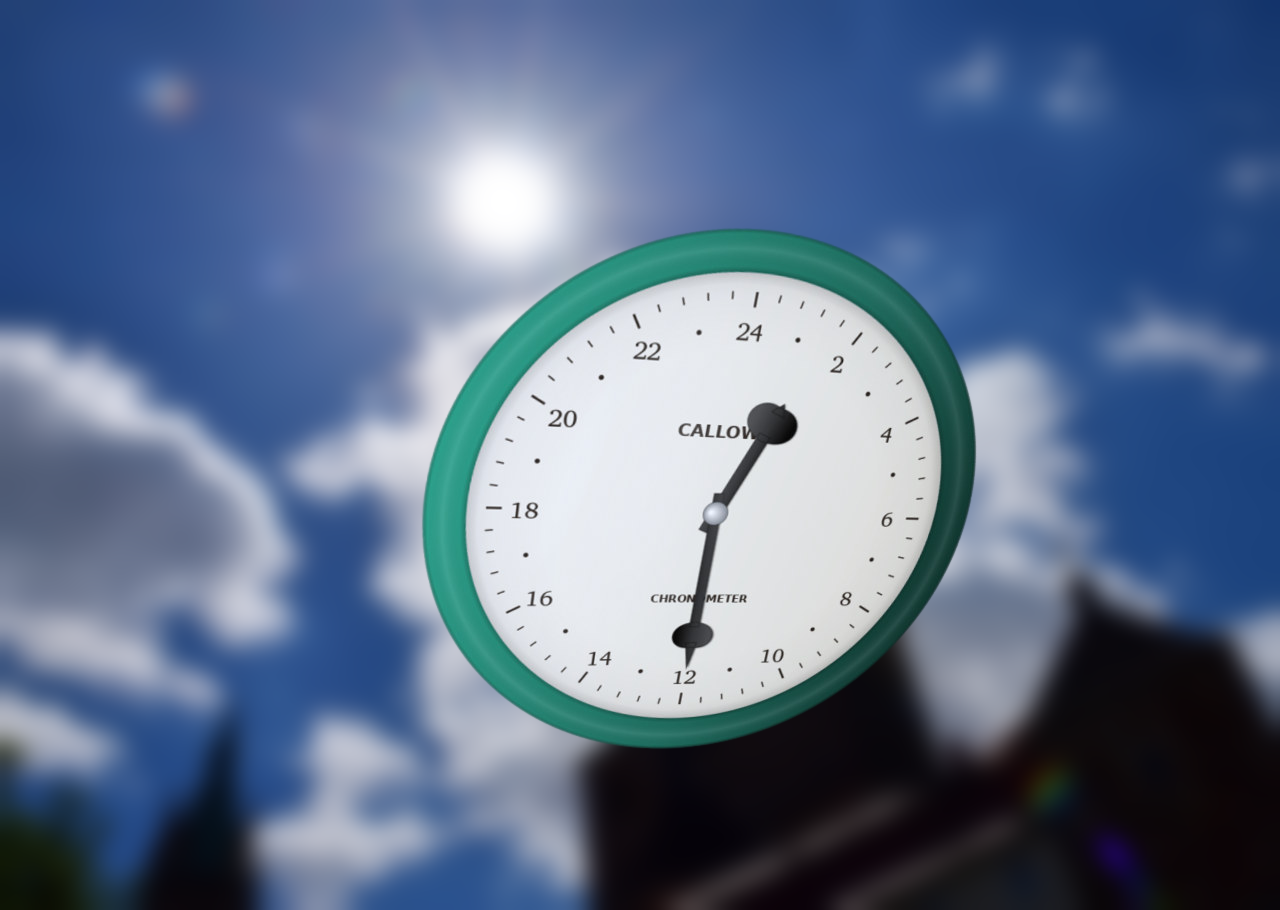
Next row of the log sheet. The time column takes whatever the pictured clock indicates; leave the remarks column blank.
1:30
